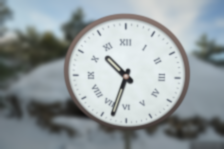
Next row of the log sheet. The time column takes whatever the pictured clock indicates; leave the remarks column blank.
10:33
